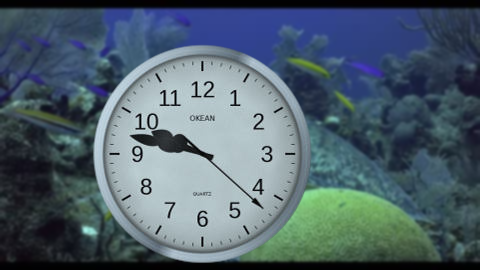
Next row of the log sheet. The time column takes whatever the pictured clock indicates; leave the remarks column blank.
9:47:22
